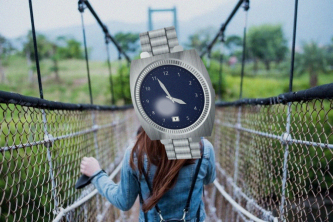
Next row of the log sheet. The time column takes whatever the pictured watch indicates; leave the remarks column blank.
3:56
